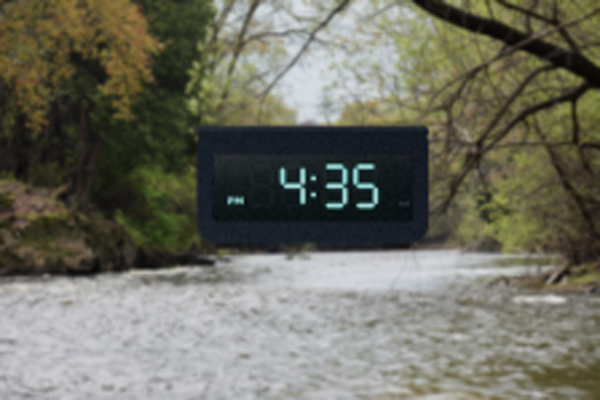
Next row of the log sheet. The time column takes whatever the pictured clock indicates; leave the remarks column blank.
4:35
